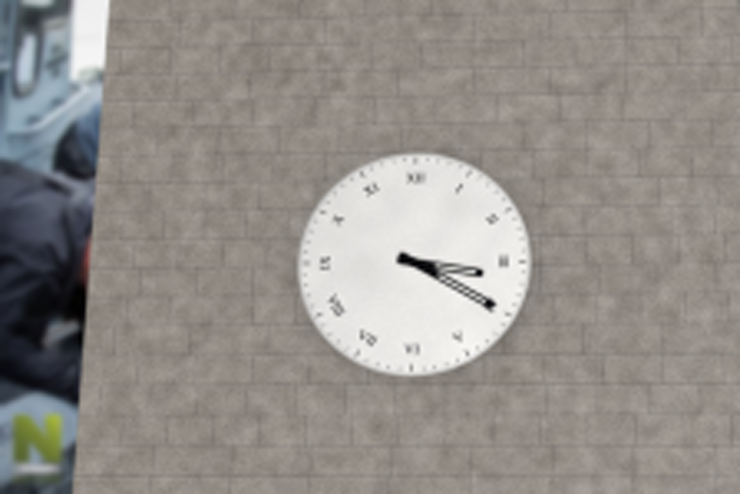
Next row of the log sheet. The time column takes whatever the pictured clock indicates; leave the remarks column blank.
3:20
